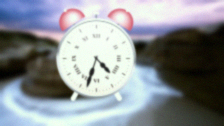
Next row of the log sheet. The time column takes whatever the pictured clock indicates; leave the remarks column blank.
4:33
